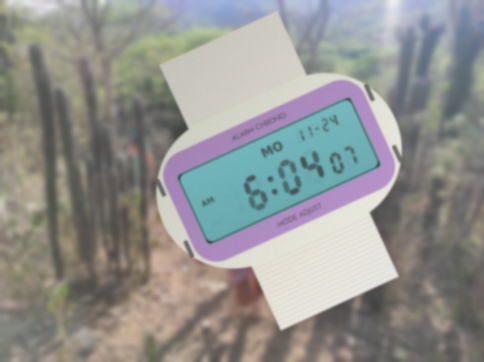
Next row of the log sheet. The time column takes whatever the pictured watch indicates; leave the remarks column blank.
6:04:07
